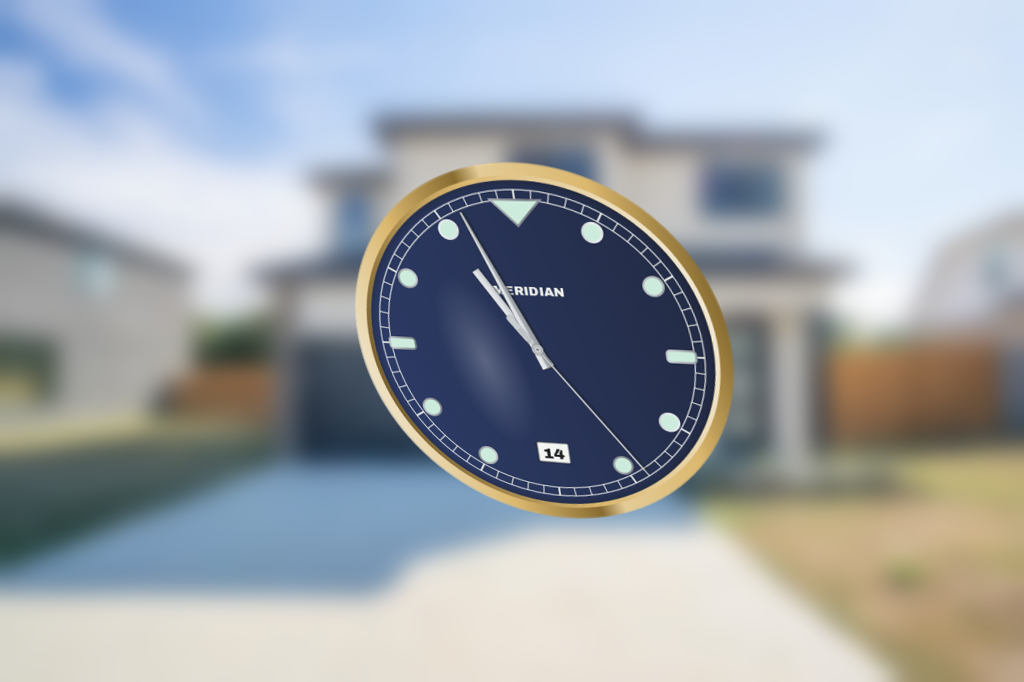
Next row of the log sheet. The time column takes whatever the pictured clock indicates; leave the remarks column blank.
10:56:24
